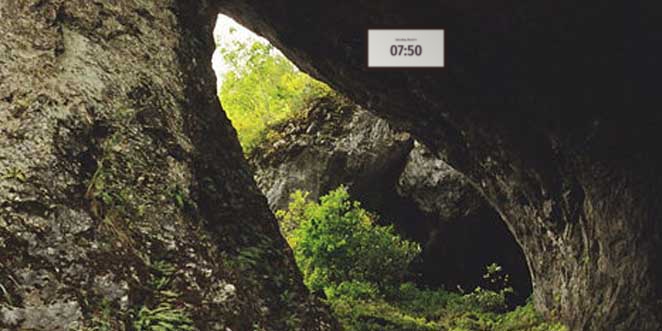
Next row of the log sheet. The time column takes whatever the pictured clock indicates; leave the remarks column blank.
7:50
